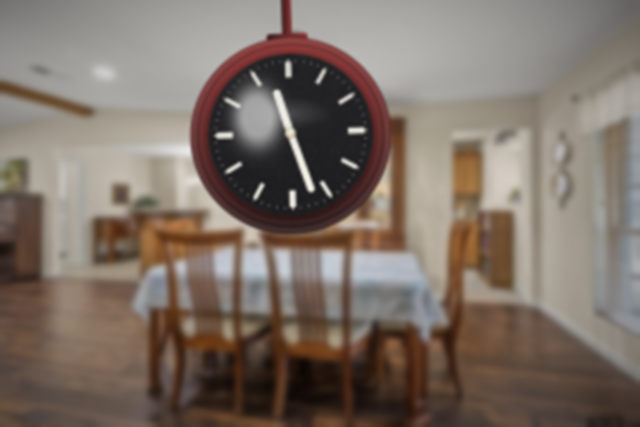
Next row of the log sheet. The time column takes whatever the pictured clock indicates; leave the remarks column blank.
11:27
